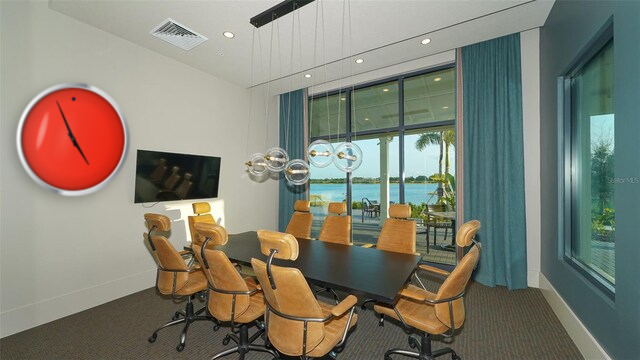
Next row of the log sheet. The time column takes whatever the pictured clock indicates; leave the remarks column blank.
4:56
